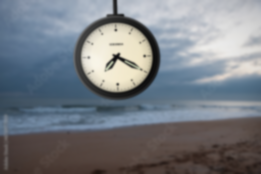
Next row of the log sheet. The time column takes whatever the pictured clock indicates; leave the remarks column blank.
7:20
